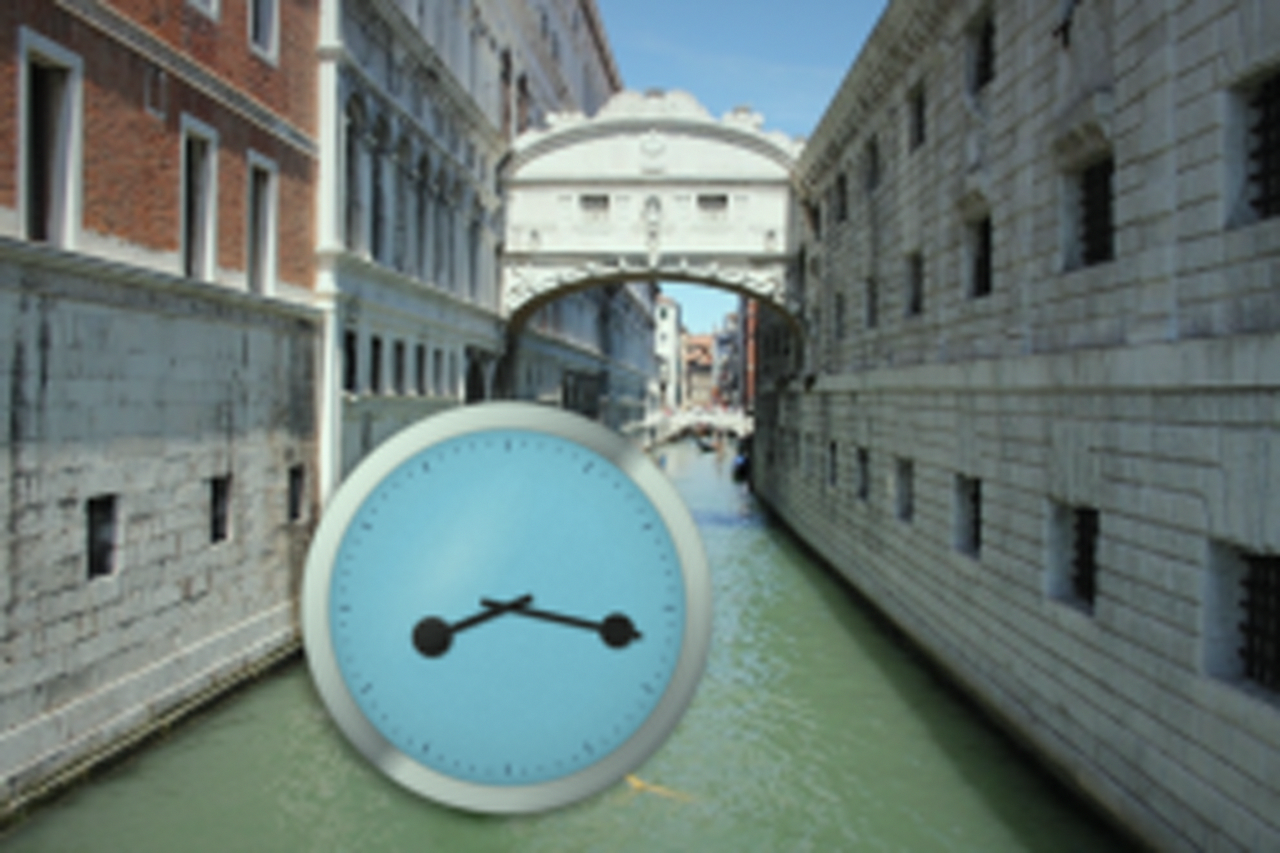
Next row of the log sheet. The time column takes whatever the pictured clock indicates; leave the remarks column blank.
8:17
